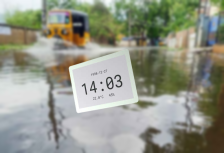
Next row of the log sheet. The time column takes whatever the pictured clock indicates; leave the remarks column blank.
14:03
